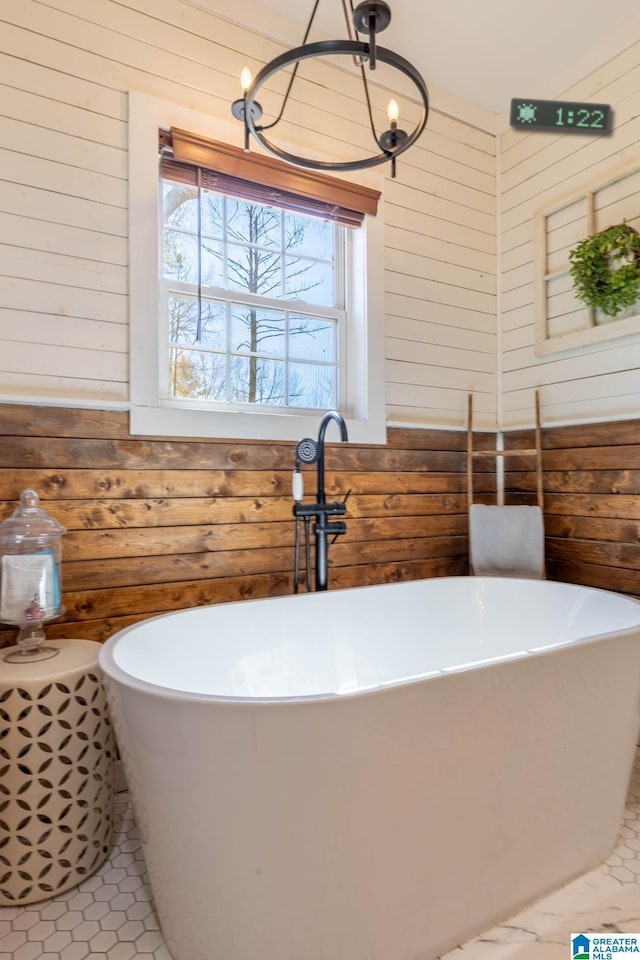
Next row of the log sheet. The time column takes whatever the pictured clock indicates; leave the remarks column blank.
1:22
